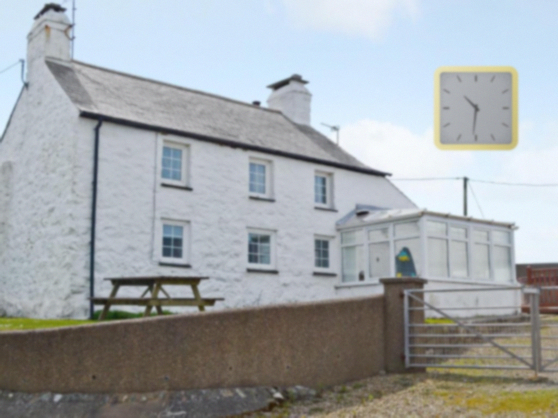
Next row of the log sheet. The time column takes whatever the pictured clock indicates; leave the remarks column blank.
10:31
